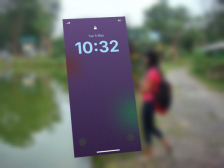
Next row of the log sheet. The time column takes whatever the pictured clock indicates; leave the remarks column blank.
10:32
